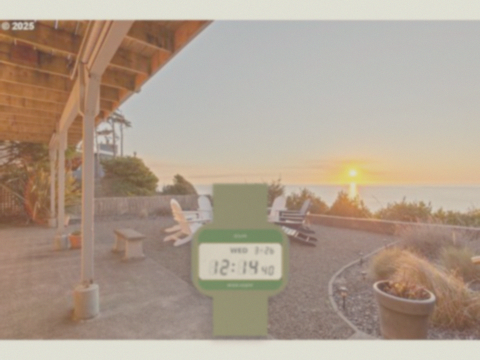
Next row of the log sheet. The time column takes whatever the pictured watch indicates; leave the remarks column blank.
12:14
